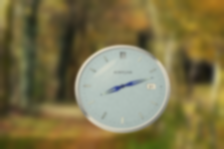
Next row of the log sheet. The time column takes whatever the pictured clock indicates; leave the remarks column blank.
8:12
